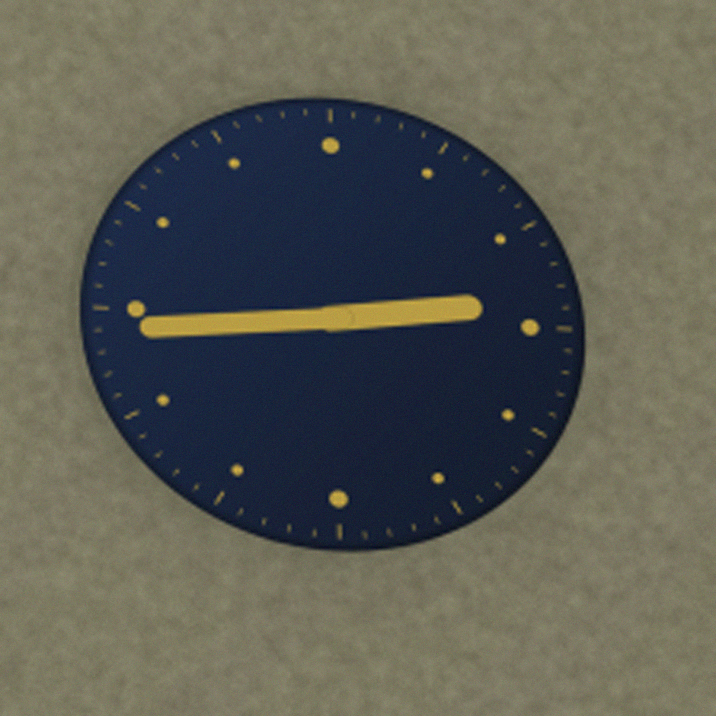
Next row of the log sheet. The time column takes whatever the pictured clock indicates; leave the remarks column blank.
2:44
